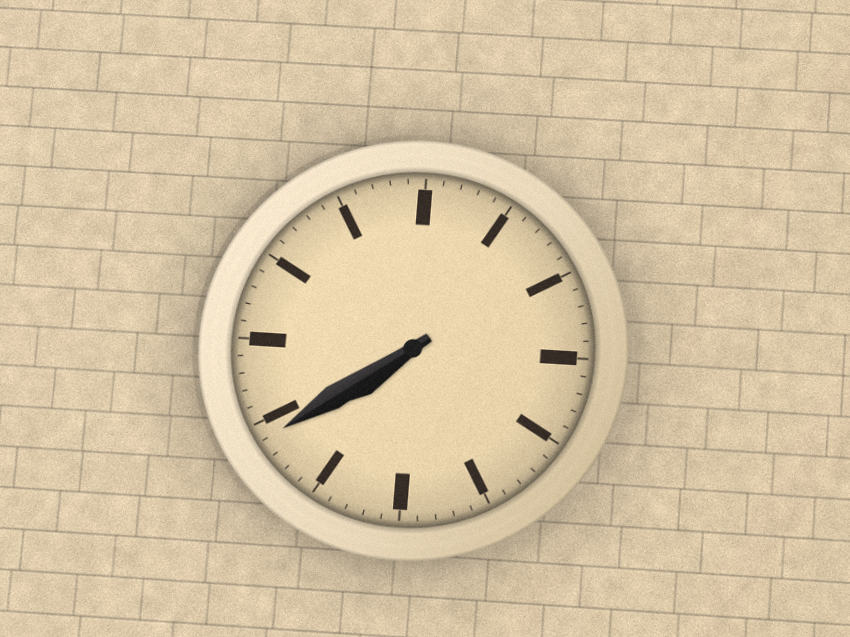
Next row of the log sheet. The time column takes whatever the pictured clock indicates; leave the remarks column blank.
7:39
